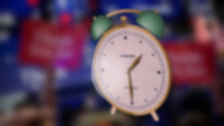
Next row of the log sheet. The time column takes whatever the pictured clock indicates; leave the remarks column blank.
1:30
